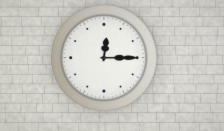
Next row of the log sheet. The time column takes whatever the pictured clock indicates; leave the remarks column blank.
12:15
